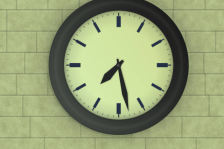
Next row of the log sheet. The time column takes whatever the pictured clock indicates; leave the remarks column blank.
7:28
